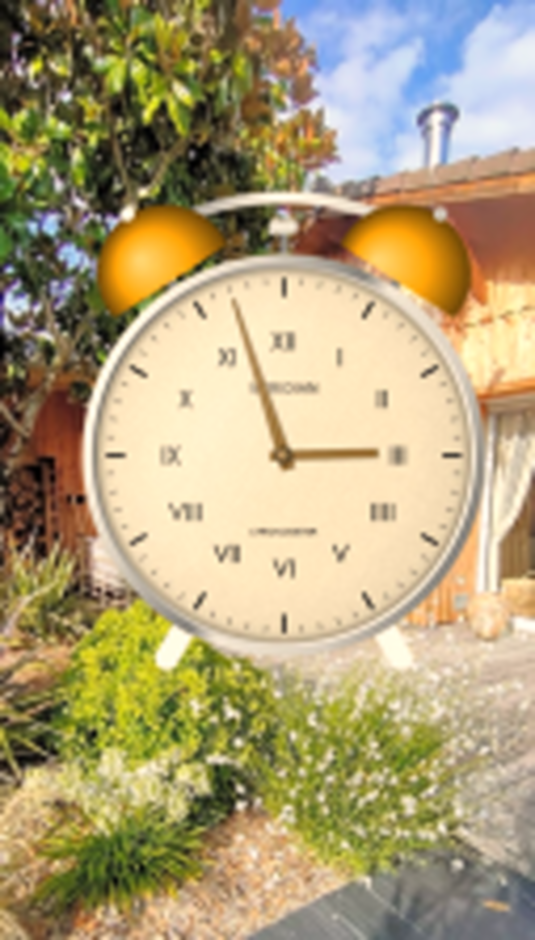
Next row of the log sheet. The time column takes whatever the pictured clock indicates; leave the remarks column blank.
2:57
